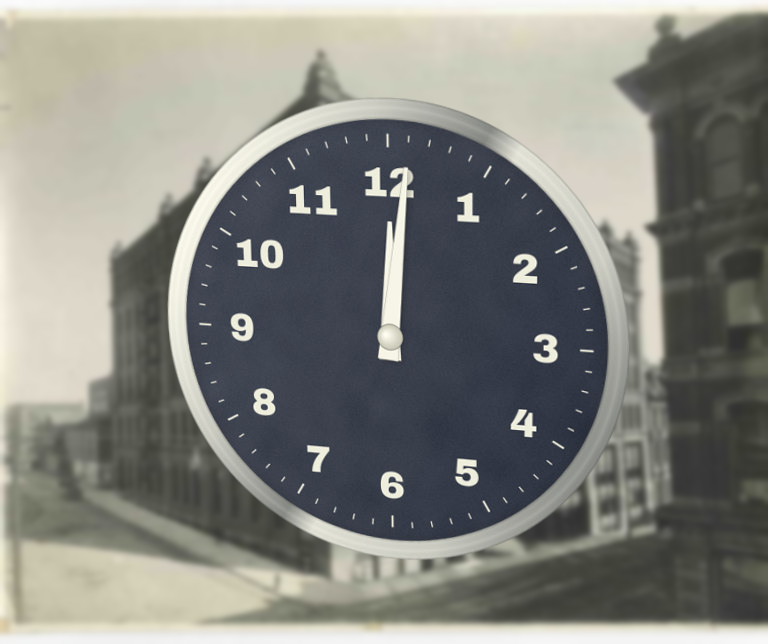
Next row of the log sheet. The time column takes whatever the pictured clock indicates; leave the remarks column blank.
12:01
